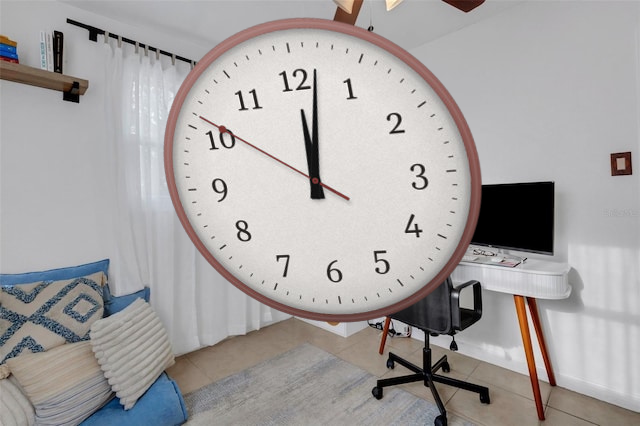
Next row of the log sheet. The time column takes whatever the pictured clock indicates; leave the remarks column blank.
12:01:51
